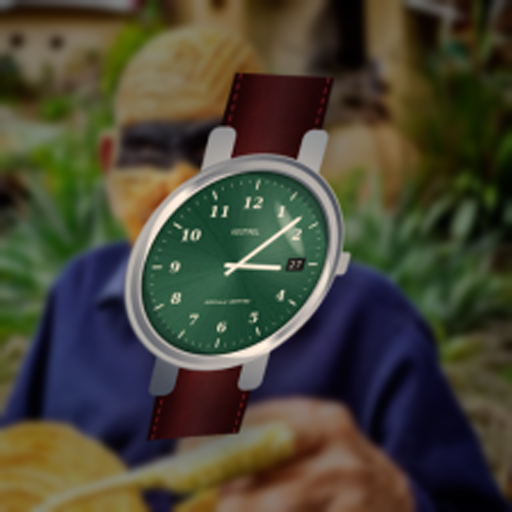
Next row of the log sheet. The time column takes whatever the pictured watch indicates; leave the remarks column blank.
3:08
